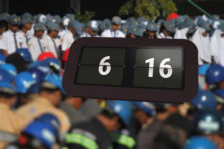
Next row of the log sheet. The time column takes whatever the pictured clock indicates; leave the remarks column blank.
6:16
